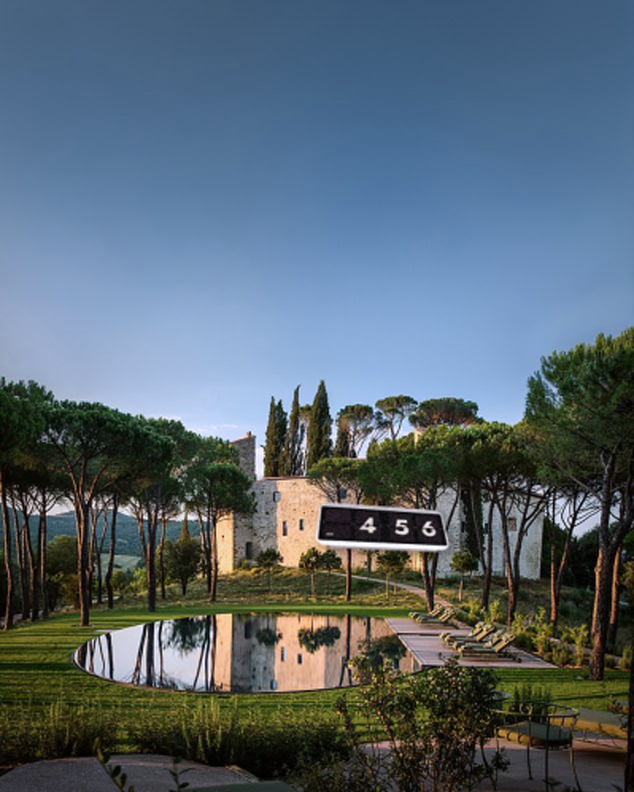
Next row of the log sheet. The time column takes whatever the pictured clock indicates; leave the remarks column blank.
4:56
